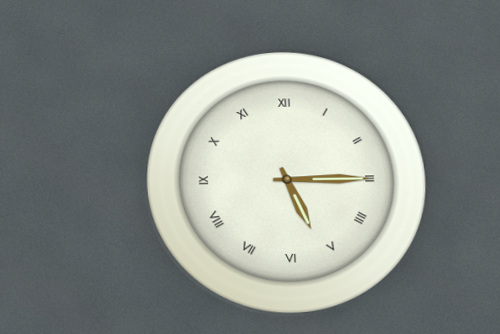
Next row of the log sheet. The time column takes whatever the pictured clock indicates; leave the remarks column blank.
5:15
